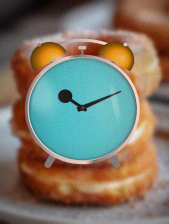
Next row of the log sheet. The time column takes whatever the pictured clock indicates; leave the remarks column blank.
10:11
